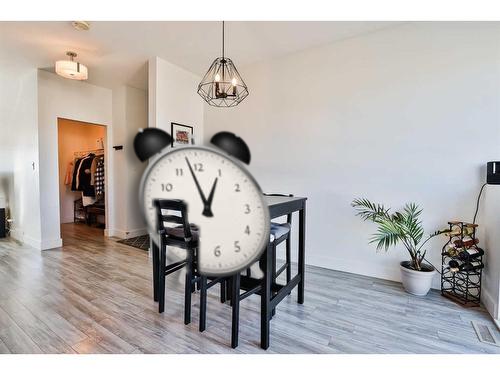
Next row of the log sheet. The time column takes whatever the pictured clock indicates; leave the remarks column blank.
12:58
